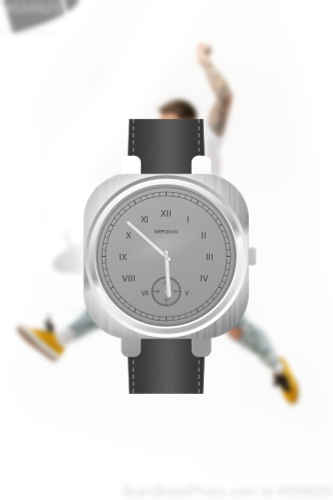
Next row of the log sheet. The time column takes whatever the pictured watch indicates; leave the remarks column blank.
5:52
